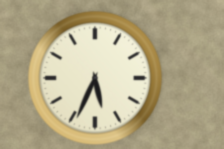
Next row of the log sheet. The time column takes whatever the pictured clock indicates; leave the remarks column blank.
5:34
